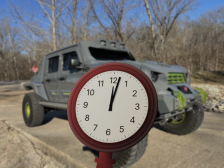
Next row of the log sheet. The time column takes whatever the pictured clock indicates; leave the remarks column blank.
12:02
